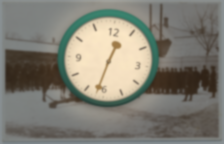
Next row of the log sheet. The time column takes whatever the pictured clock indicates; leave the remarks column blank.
12:32
